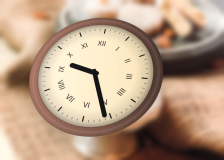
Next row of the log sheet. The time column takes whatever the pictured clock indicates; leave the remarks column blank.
9:26
